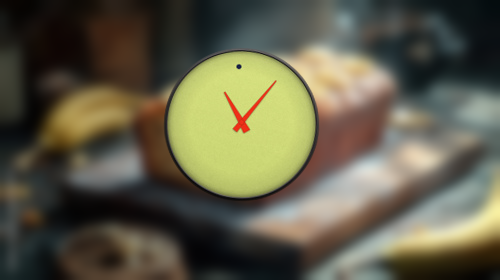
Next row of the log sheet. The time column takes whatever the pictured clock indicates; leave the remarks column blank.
11:07
